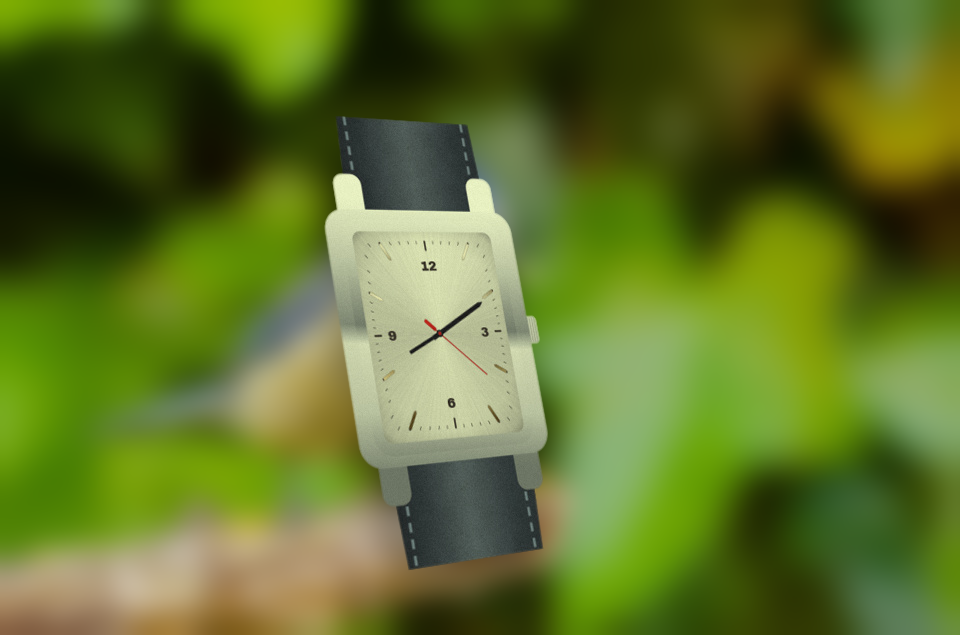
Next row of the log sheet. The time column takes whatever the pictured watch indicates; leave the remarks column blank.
8:10:22
